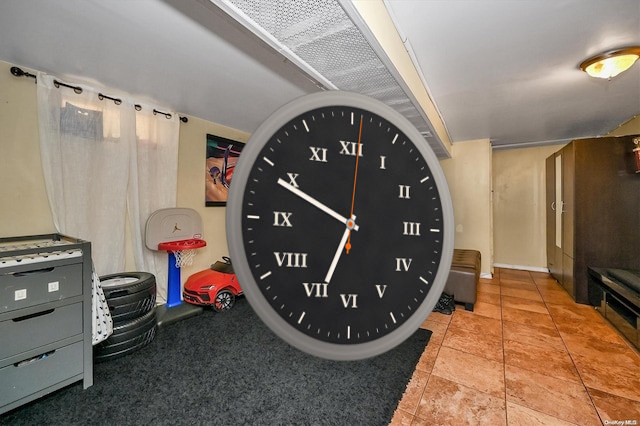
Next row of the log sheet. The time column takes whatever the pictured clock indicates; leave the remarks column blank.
6:49:01
